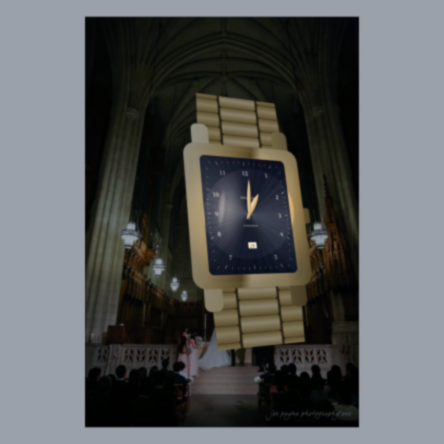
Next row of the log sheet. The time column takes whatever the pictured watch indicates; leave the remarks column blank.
1:01
